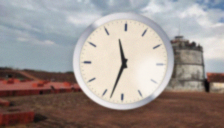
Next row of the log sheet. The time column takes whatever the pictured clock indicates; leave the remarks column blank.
11:33
